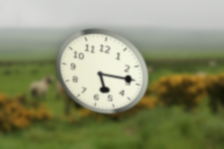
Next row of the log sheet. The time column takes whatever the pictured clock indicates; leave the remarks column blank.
5:14
